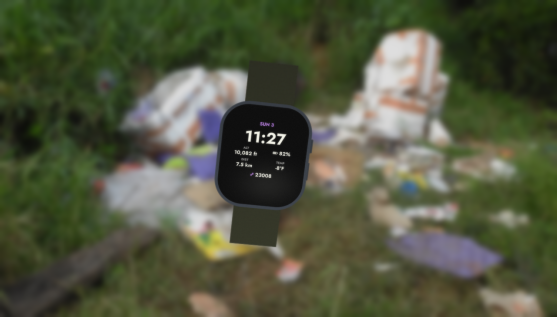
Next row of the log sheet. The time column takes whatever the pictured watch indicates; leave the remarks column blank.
11:27
